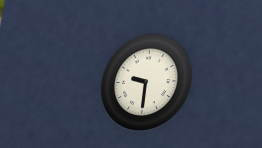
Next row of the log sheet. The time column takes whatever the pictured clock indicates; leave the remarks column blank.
9:30
